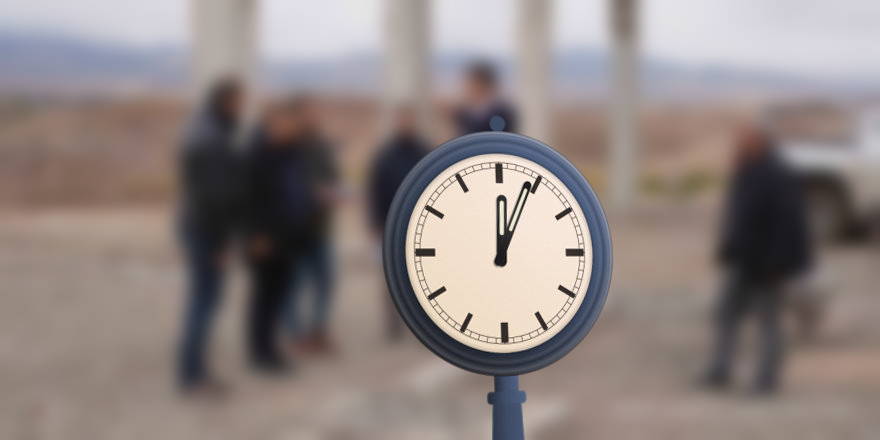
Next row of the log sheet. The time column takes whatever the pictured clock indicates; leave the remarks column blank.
12:04
